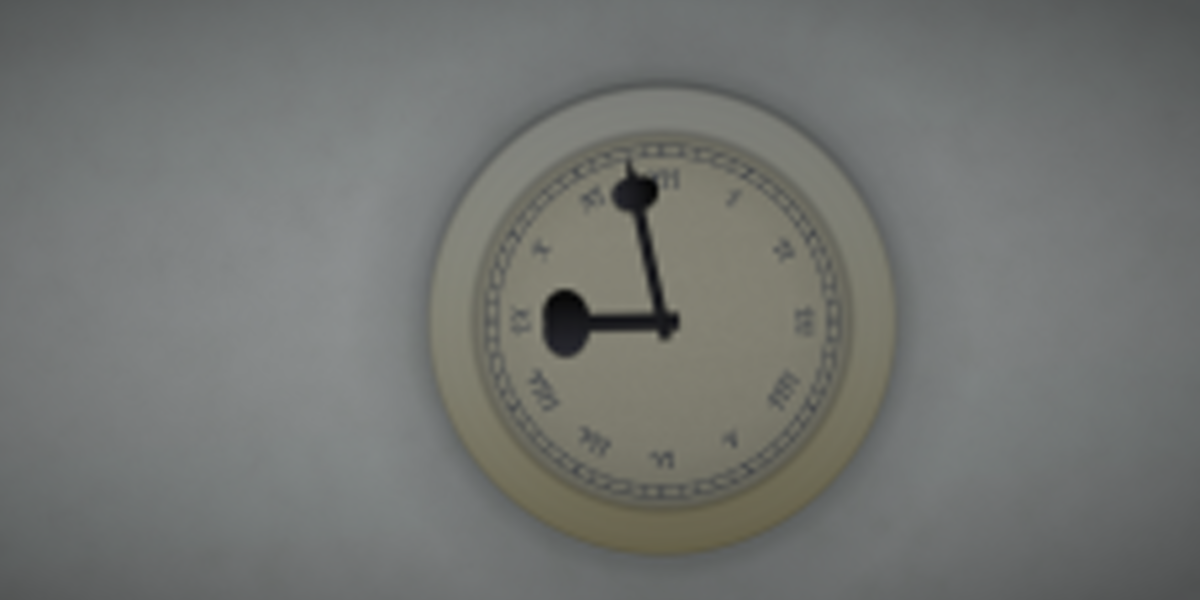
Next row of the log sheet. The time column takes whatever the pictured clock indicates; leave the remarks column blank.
8:58
